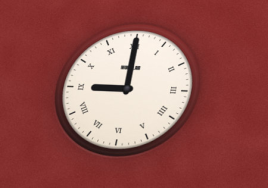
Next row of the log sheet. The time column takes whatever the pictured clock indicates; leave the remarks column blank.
9:00
